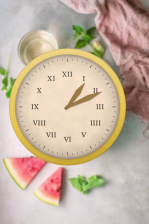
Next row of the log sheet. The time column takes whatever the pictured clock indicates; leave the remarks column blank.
1:11
